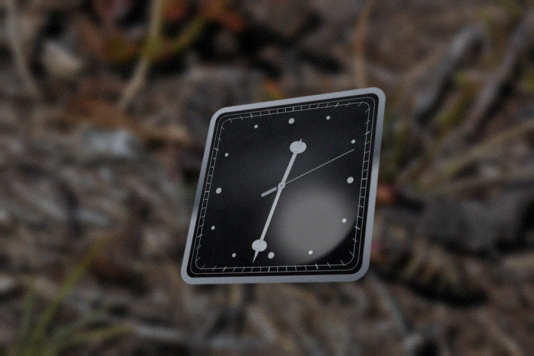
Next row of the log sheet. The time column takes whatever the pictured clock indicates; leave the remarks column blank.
12:32:11
